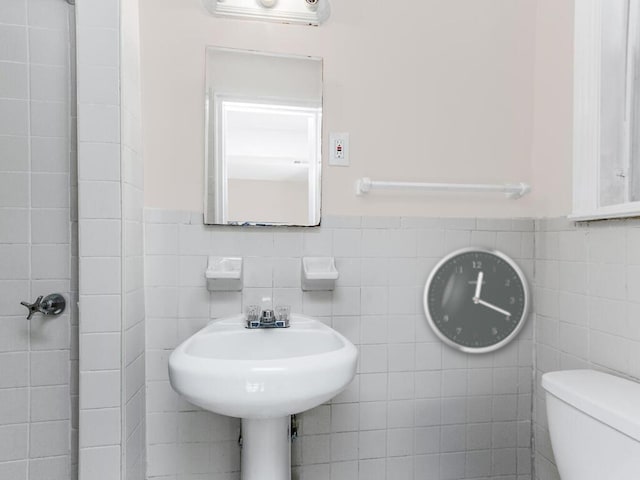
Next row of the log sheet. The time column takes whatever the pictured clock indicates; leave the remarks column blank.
12:19
